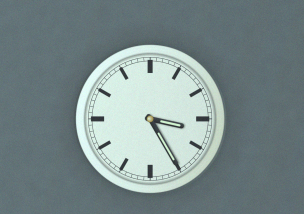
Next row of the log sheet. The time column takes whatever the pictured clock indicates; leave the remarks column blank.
3:25
